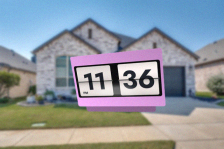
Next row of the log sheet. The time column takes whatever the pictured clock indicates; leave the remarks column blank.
11:36
